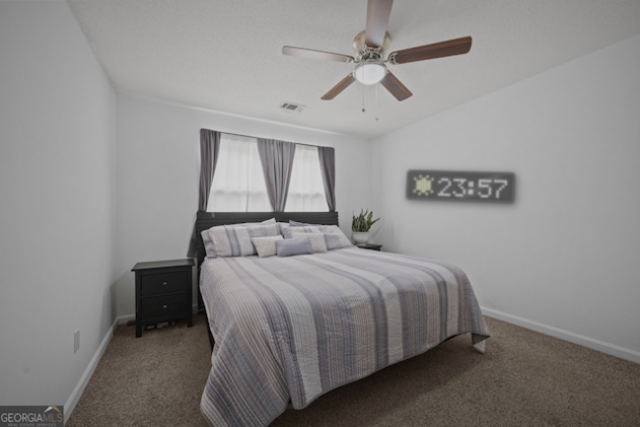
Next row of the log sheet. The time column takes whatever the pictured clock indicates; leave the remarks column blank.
23:57
